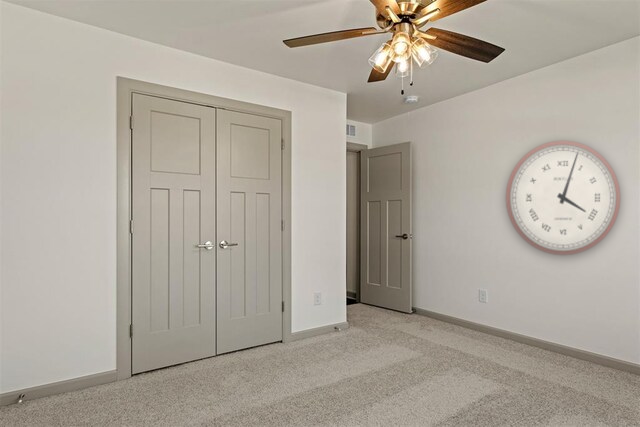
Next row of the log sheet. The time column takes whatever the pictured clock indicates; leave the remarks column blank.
4:03
